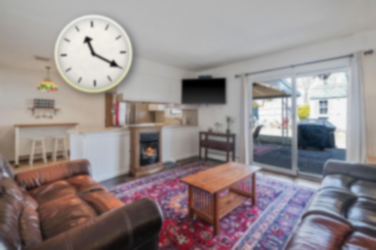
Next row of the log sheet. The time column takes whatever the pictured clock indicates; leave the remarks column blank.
11:20
